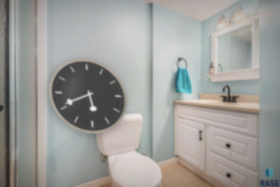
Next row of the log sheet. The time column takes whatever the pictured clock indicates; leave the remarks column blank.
5:41
